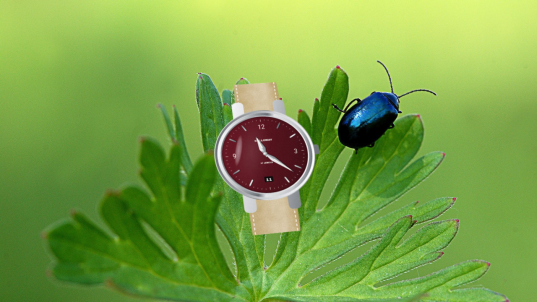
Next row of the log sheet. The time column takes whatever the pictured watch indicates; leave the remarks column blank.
11:22
